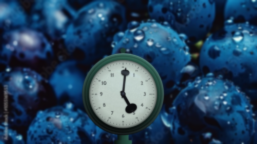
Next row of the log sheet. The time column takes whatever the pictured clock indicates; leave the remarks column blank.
5:01
